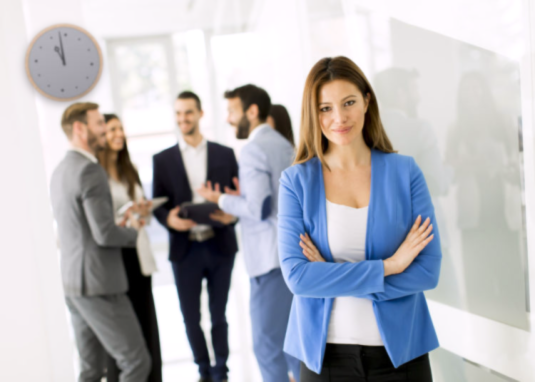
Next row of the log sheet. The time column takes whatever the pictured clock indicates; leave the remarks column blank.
10:58
